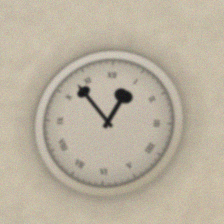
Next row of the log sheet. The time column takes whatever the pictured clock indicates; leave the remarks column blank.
12:53
